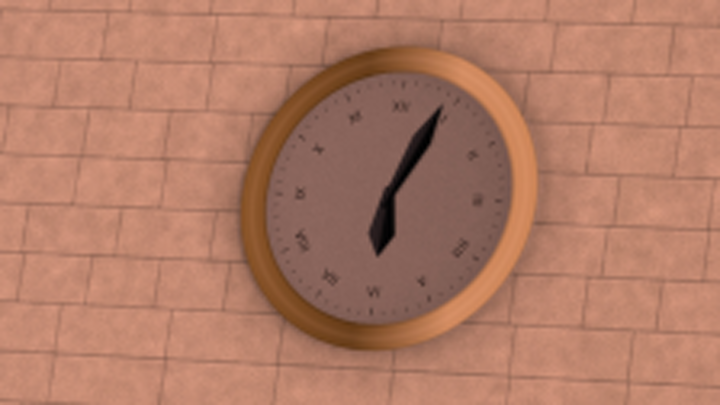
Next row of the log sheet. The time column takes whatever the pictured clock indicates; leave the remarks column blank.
6:04
